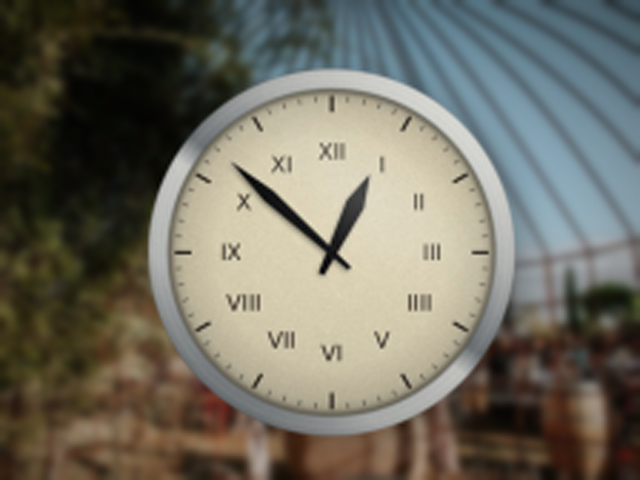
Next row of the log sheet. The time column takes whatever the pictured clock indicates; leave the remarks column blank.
12:52
